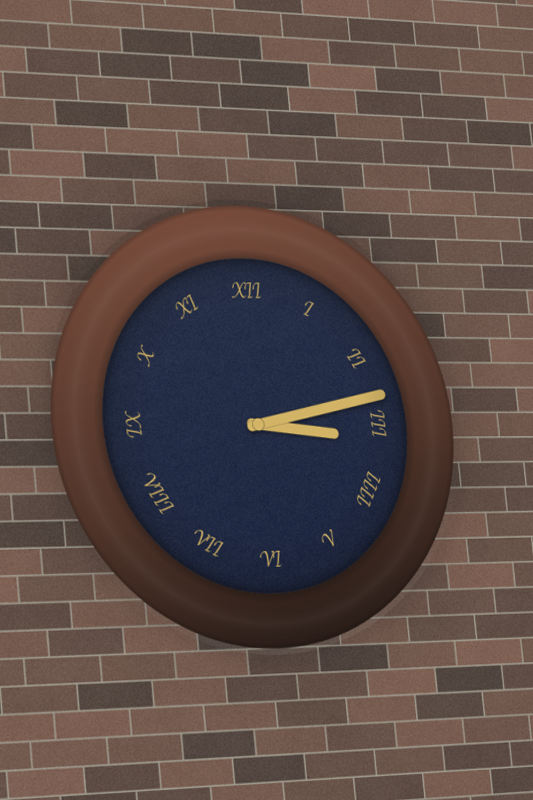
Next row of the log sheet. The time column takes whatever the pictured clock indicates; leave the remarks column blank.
3:13
